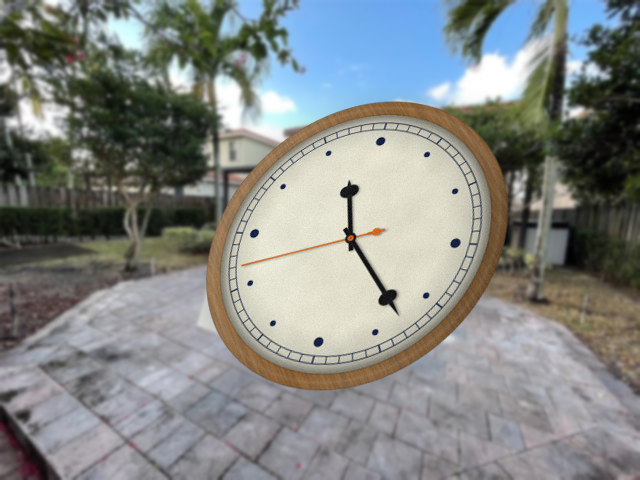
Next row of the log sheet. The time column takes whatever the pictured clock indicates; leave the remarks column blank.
11:22:42
